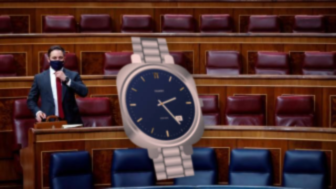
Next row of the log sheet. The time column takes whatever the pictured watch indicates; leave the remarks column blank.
2:24
